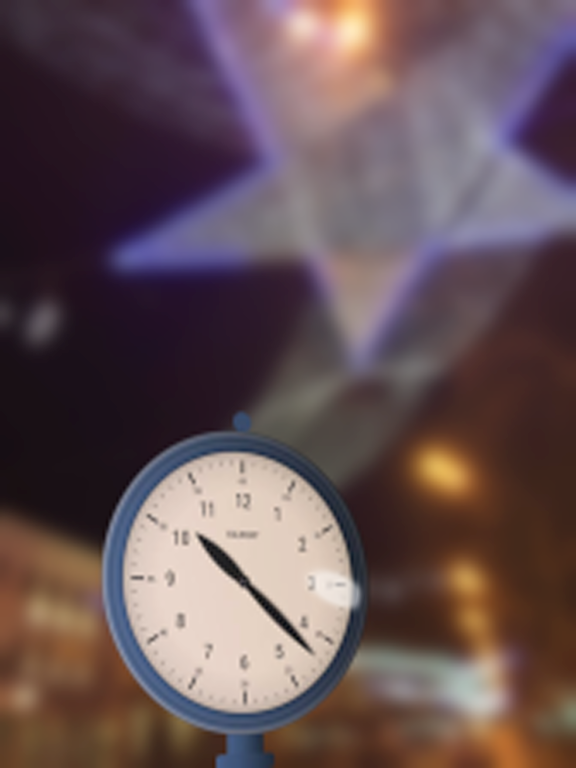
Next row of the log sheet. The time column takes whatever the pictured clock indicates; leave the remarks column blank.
10:22
